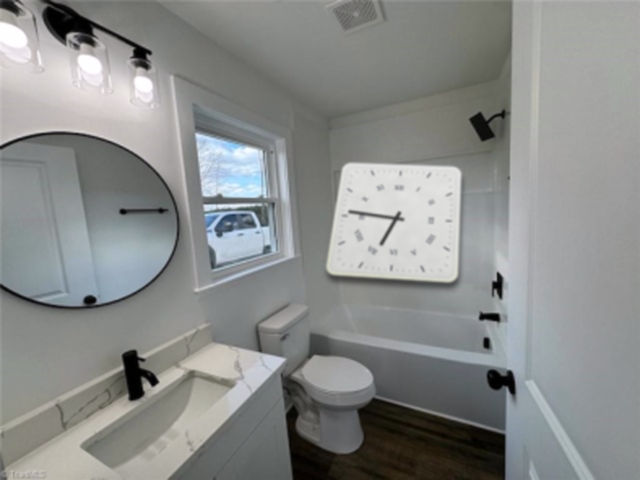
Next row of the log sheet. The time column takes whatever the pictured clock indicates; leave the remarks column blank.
6:46
